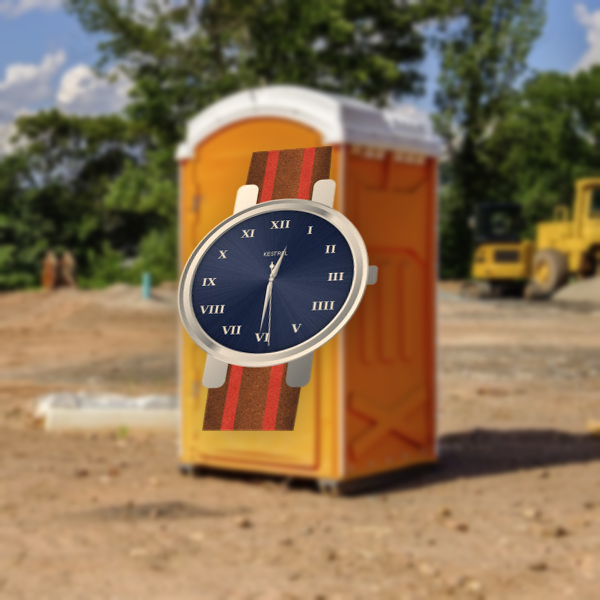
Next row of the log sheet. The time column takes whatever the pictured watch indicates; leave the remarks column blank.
12:30:29
